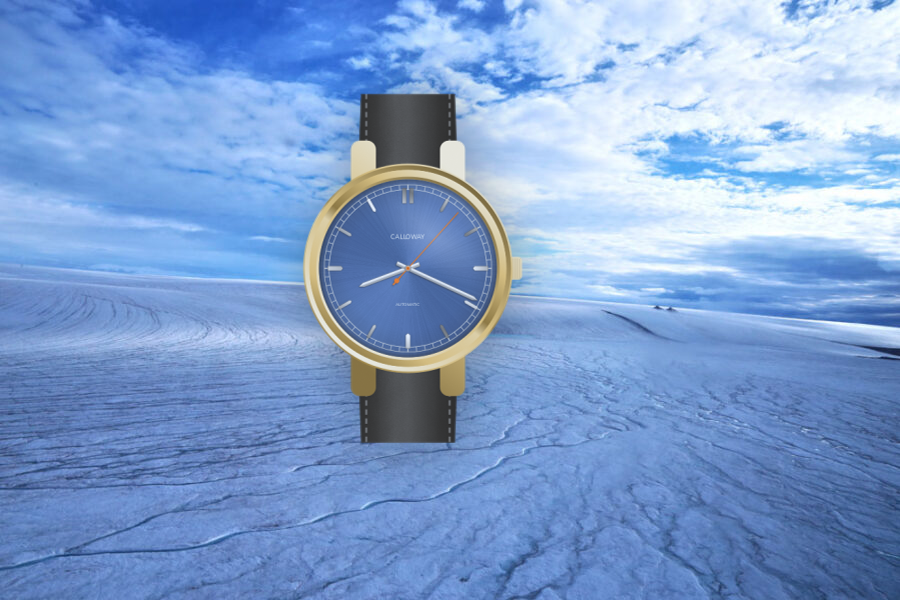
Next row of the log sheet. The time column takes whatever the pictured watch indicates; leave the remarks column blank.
8:19:07
